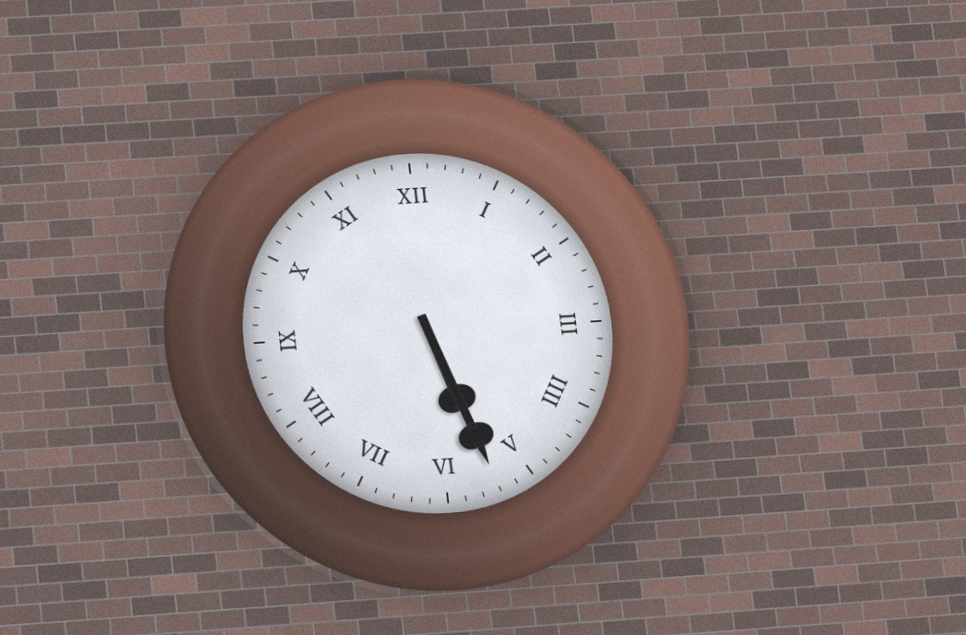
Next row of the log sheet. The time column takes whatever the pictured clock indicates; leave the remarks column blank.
5:27
